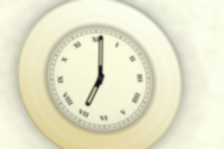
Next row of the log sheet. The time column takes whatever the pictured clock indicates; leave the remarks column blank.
7:01
